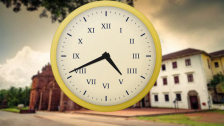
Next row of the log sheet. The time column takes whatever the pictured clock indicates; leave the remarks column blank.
4:41
